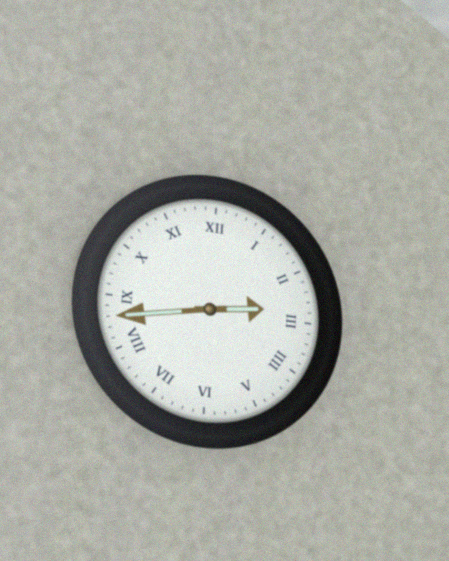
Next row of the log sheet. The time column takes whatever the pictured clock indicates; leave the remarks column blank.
2:43
